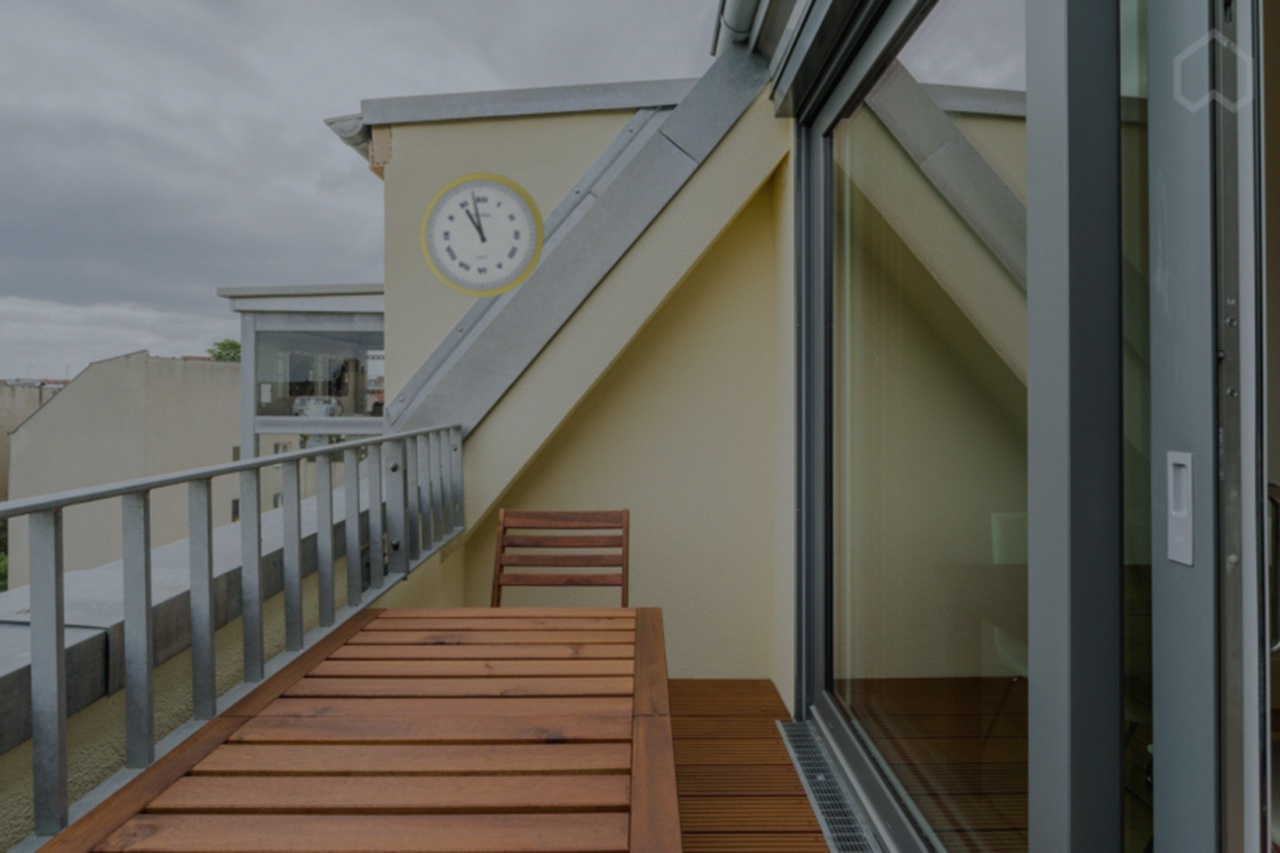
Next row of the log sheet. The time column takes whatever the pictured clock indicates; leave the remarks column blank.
10:58
